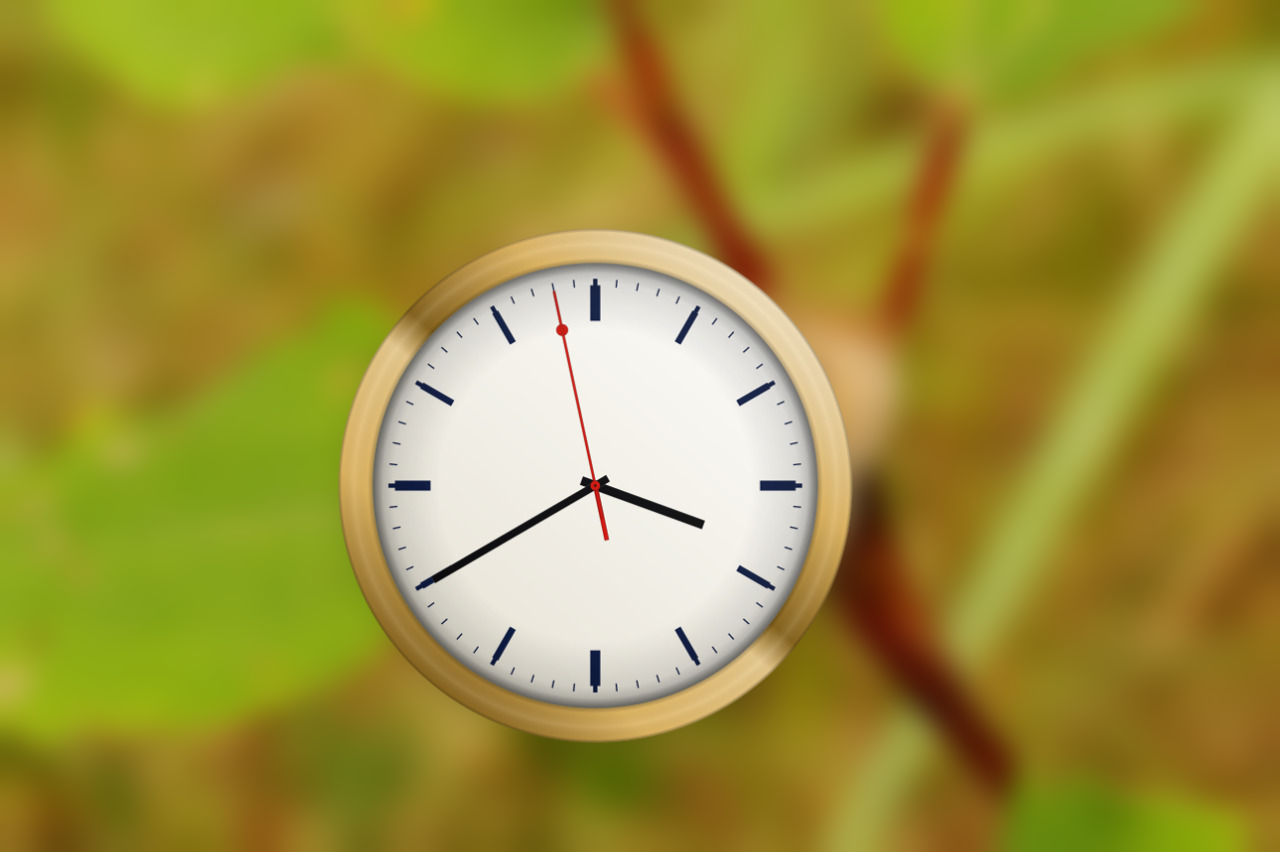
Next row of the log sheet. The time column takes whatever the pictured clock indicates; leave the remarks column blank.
3:39:58
